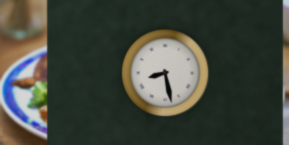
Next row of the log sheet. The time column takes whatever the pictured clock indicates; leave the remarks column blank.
8:28
